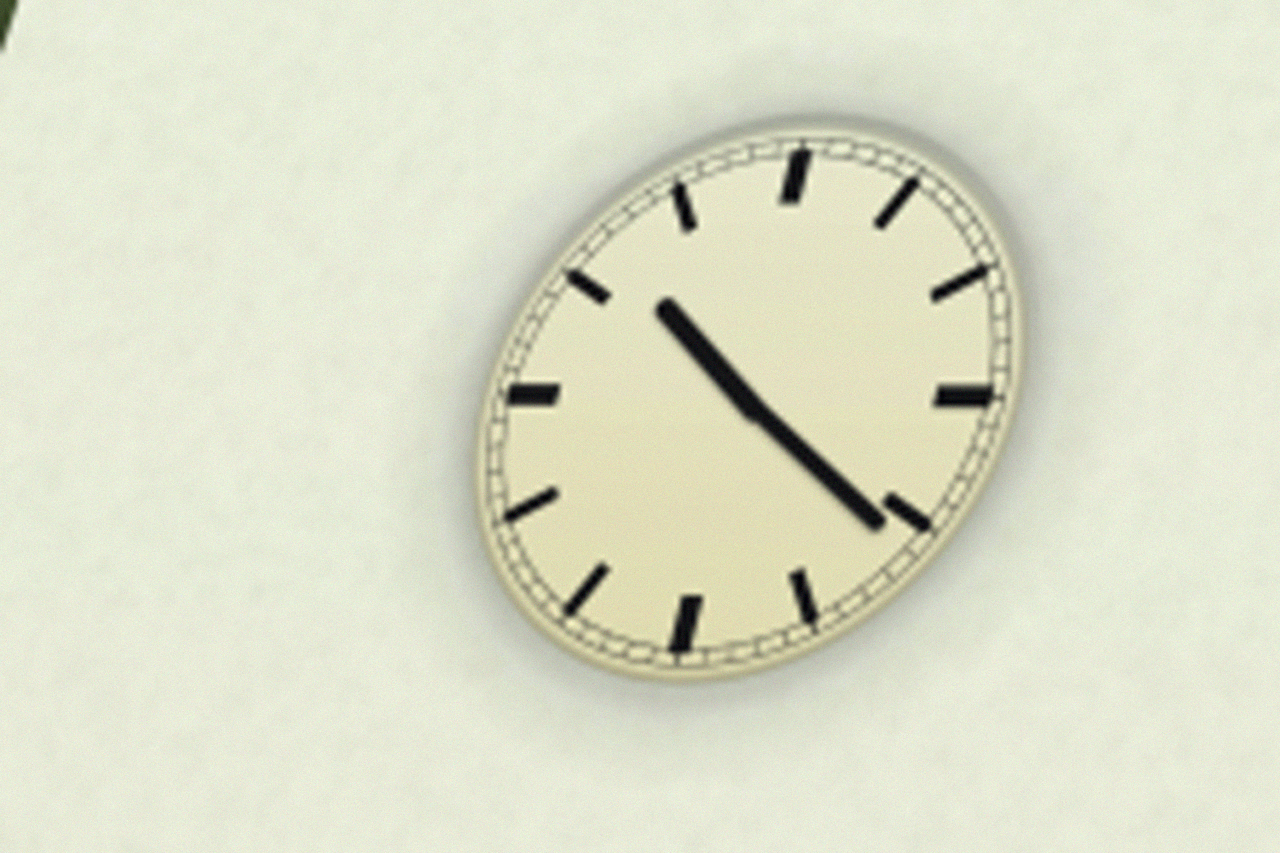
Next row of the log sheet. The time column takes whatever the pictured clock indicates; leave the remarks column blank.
10:21
